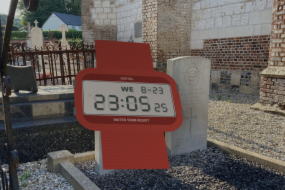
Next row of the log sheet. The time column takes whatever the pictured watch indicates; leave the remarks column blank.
23:05:25
